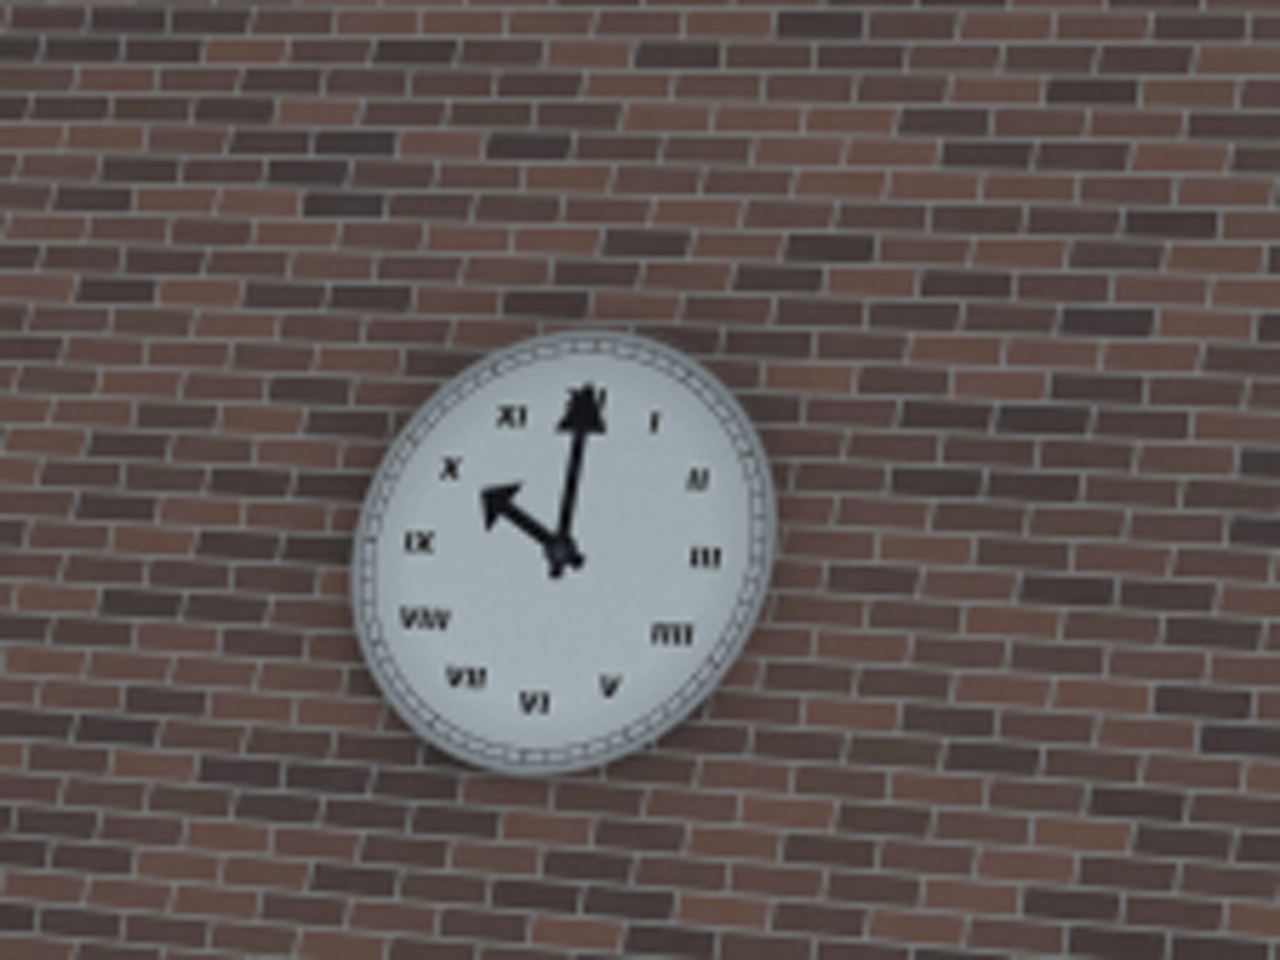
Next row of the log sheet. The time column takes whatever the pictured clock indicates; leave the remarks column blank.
10:00
